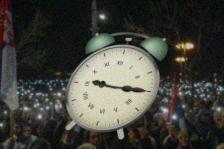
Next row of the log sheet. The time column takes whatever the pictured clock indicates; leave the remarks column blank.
9:15
